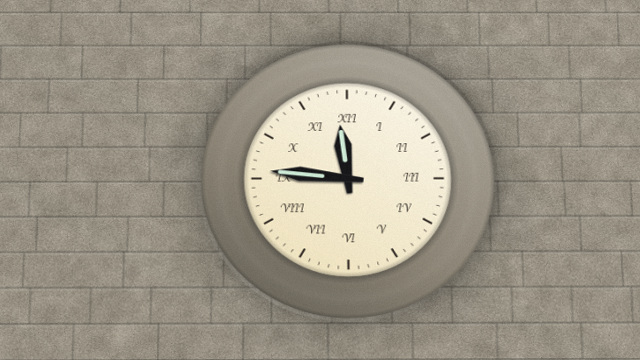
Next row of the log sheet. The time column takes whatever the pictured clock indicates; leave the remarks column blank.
11:46
